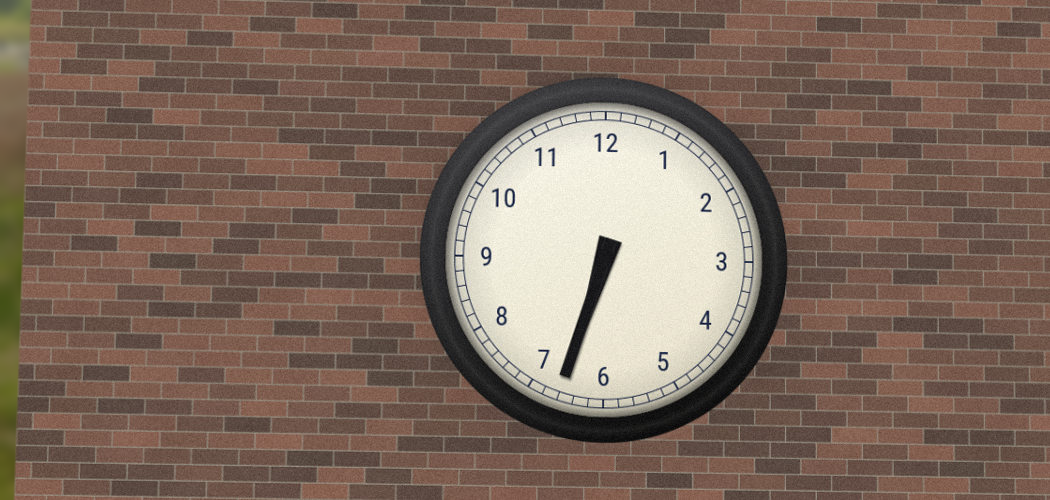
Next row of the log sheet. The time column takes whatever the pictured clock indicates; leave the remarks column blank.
6:33
